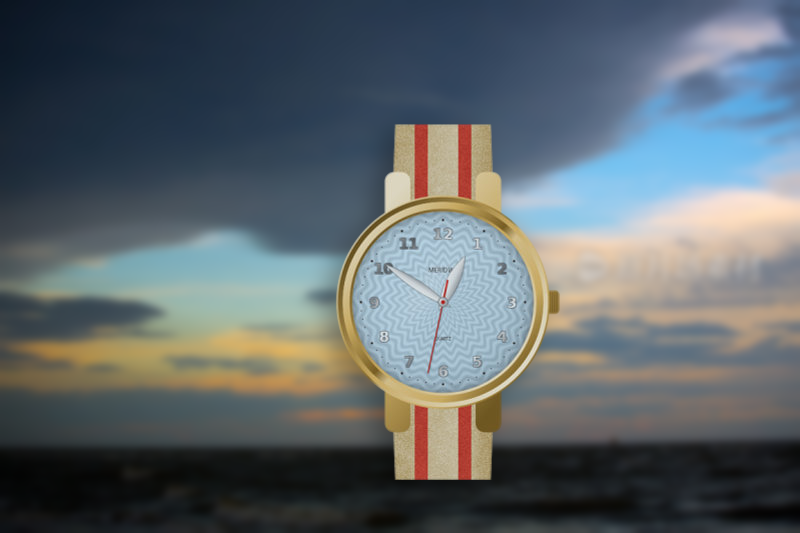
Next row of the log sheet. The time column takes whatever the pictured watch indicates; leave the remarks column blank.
12:50:32
